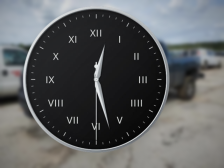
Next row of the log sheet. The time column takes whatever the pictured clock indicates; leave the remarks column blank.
12:27:30
